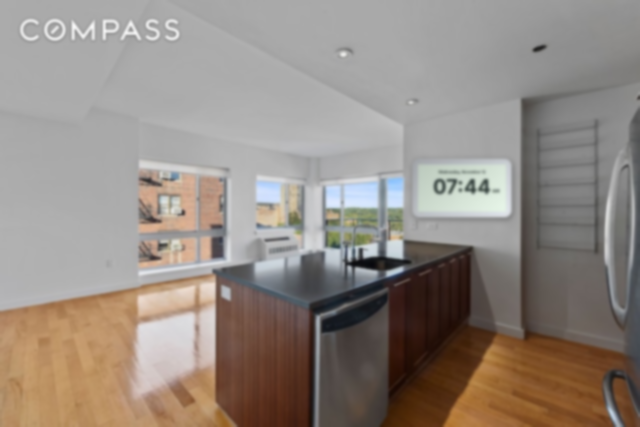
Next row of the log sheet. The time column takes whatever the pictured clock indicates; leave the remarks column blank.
7:44
